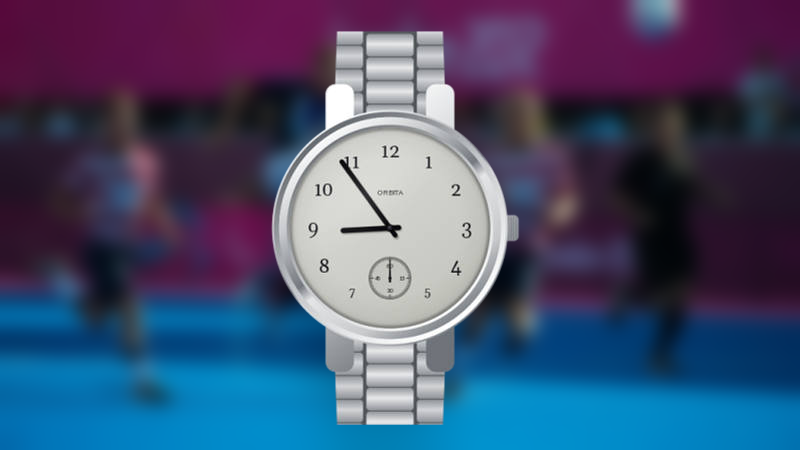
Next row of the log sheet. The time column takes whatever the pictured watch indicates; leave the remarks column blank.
8:54
